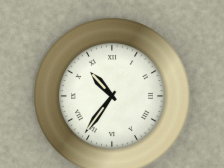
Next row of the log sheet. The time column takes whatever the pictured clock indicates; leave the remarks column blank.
10:36
